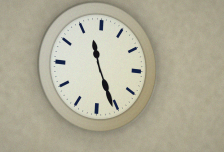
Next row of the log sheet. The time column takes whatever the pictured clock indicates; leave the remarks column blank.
11:26
